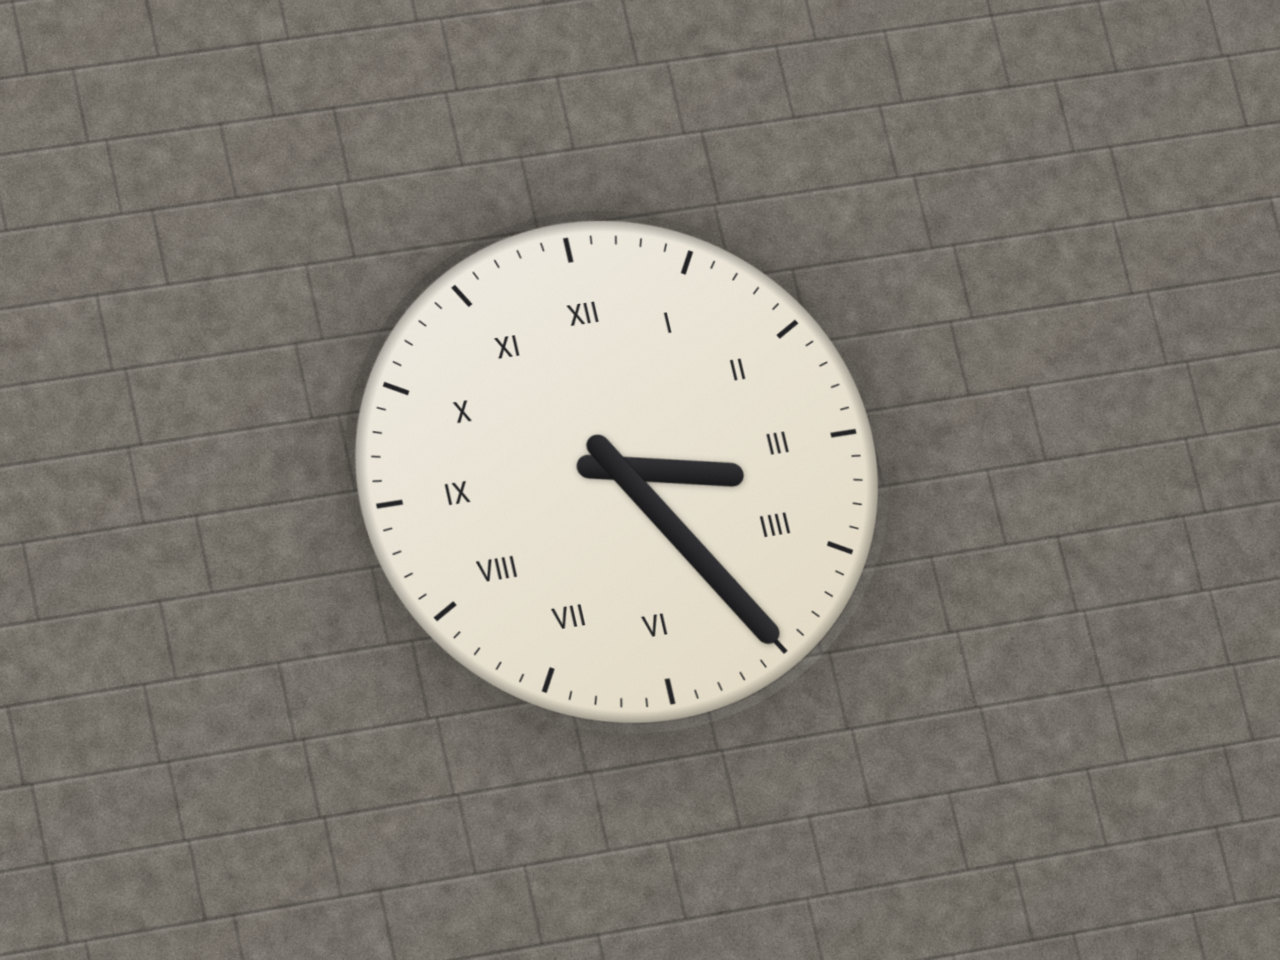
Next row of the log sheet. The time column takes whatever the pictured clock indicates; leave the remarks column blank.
3:25
